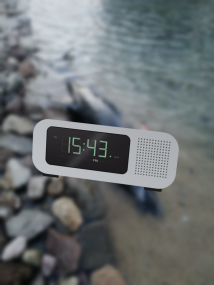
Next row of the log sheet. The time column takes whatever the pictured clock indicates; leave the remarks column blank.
15:43
